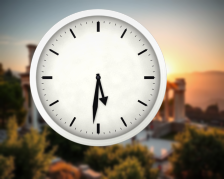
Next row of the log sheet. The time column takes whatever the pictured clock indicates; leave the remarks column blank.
5:31
